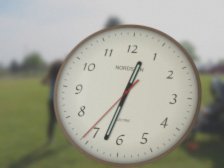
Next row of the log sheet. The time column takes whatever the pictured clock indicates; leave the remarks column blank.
12:32:36
